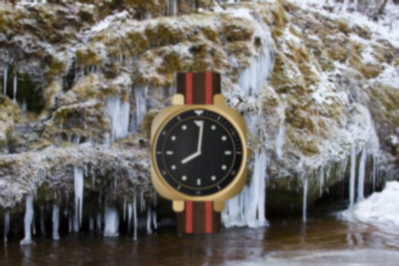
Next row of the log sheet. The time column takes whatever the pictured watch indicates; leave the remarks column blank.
8:01
